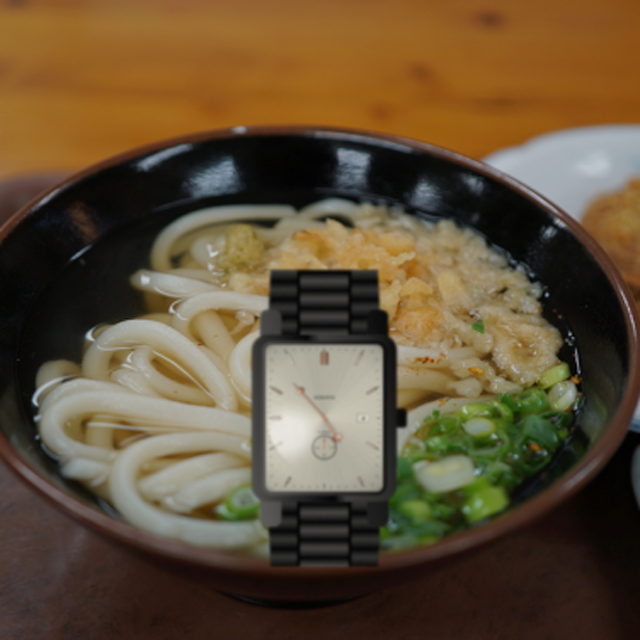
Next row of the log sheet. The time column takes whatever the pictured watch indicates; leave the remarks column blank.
4:53
